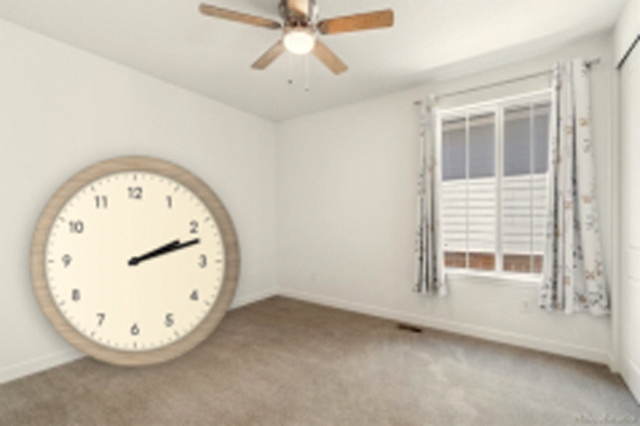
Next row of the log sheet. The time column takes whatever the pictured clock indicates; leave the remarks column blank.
2:12
